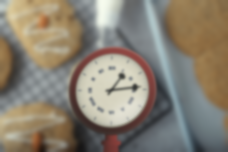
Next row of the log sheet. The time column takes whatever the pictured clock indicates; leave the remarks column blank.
1:14
